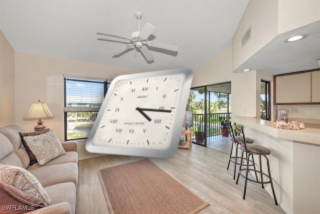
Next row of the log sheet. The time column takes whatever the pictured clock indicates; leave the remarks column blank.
4:16
